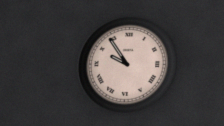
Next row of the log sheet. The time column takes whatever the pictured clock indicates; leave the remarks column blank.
9:54
